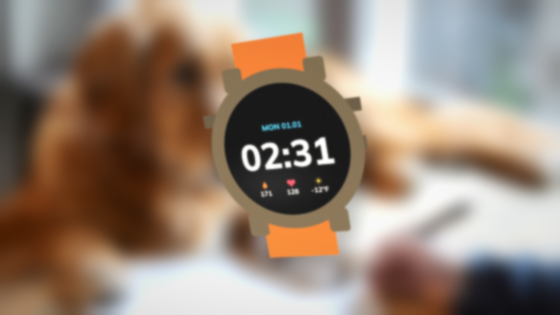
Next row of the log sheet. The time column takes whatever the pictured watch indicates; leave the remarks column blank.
2:31
